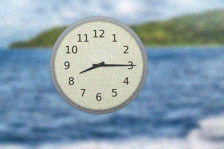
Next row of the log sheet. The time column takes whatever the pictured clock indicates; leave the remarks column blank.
8:15
